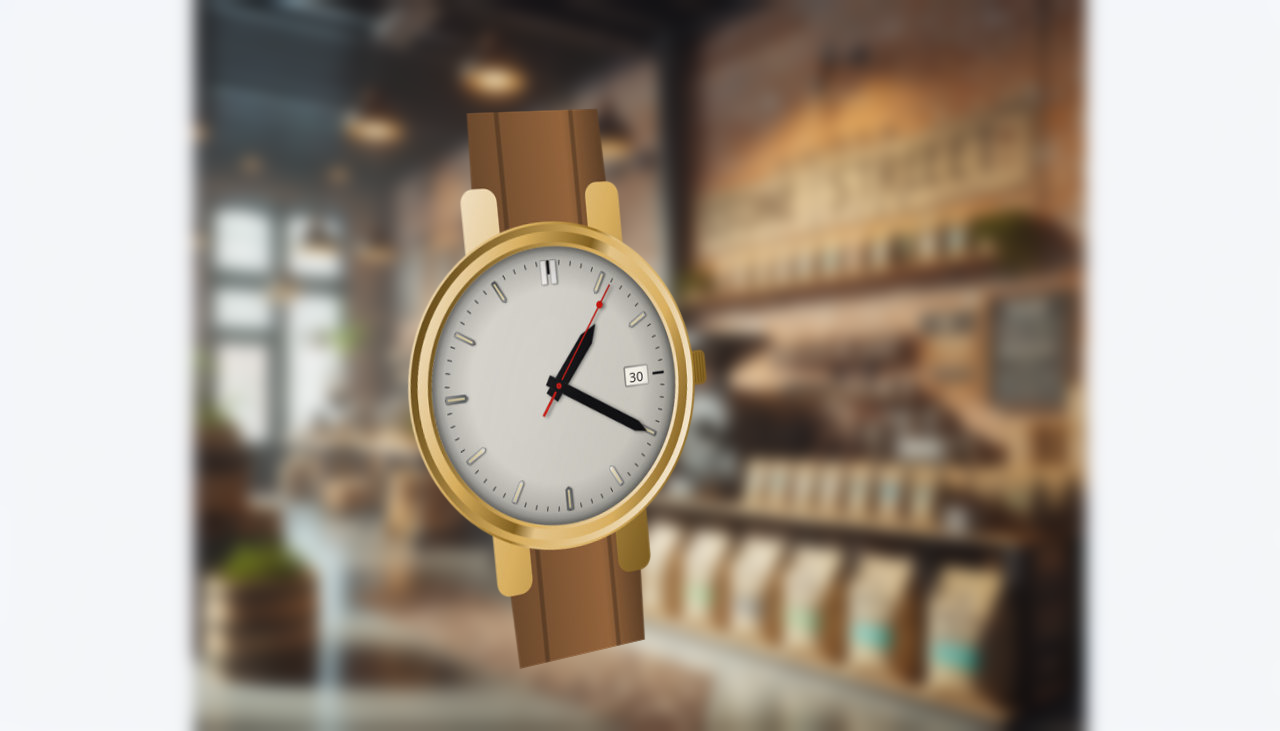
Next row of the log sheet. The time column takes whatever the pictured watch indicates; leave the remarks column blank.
1:20:06
